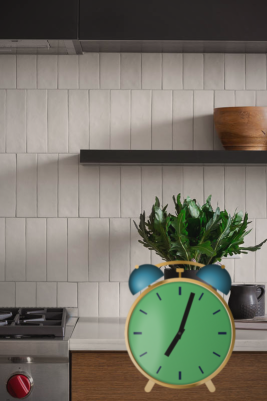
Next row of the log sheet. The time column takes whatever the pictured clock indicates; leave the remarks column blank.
7:03
